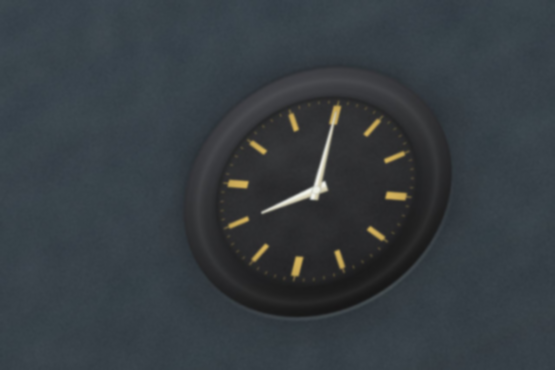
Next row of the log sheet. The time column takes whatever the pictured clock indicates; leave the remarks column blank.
8:00
